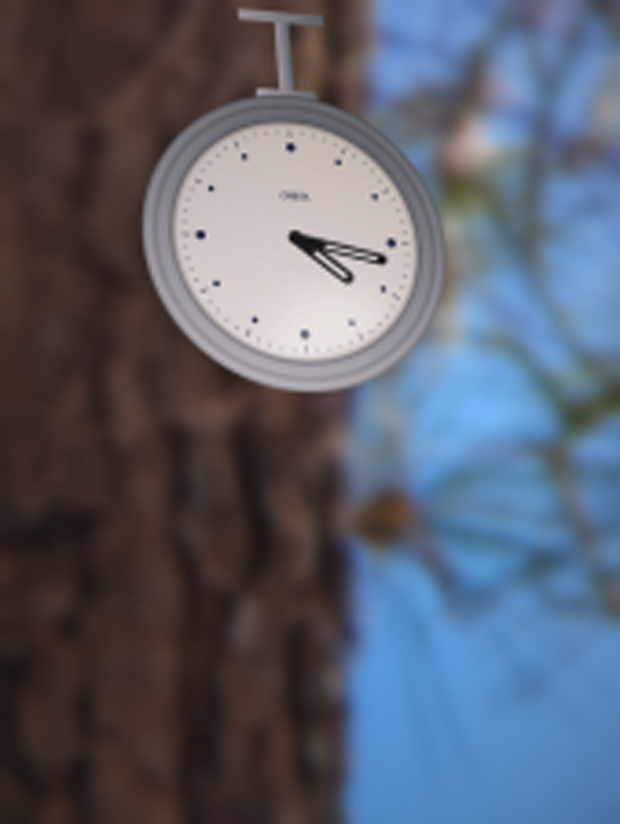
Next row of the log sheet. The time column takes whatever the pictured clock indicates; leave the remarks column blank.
4:17
